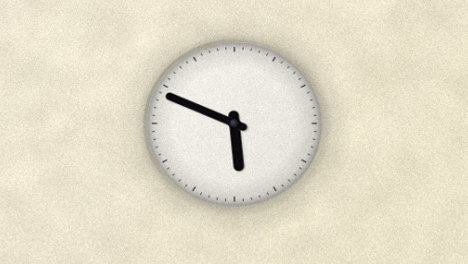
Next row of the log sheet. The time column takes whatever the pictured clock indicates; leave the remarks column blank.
5:49
